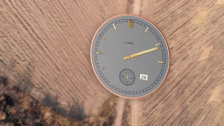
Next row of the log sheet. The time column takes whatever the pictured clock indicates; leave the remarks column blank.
2:11
